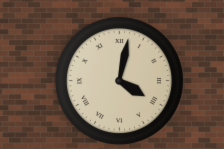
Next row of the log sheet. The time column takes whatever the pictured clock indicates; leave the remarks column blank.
4:02
